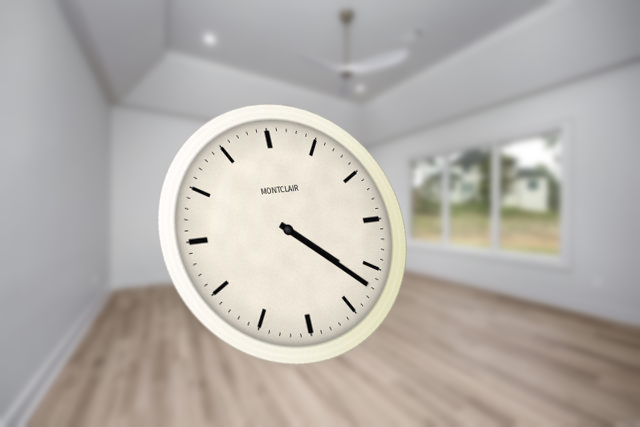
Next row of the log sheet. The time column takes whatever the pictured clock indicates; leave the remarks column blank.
4:22
